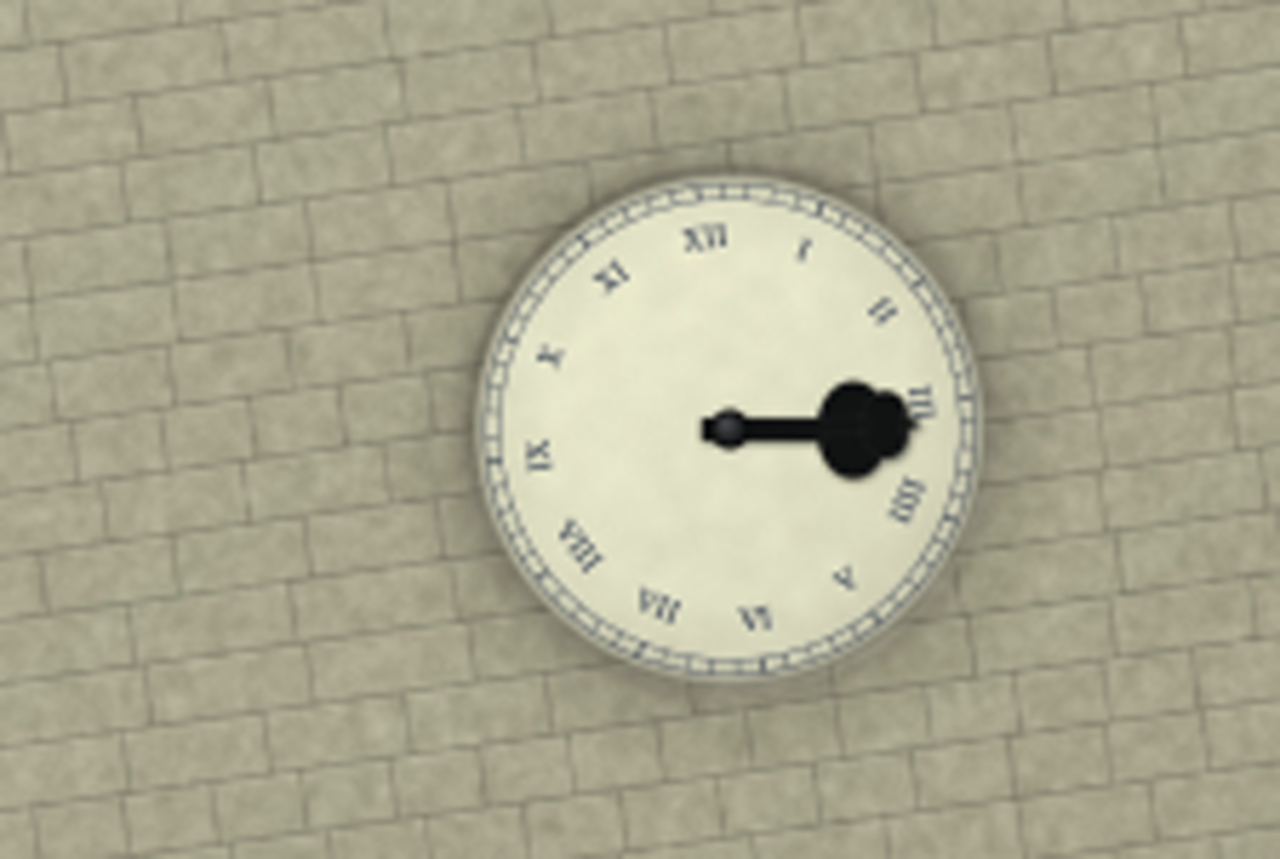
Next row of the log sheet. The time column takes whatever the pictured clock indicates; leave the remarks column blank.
3:16
